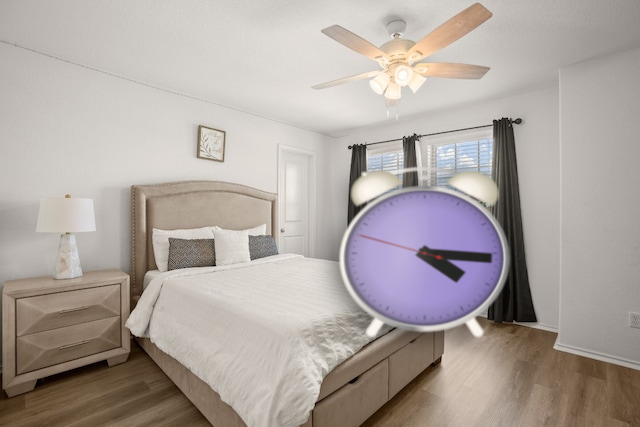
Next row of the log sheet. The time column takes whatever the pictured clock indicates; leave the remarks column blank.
4:15:48
